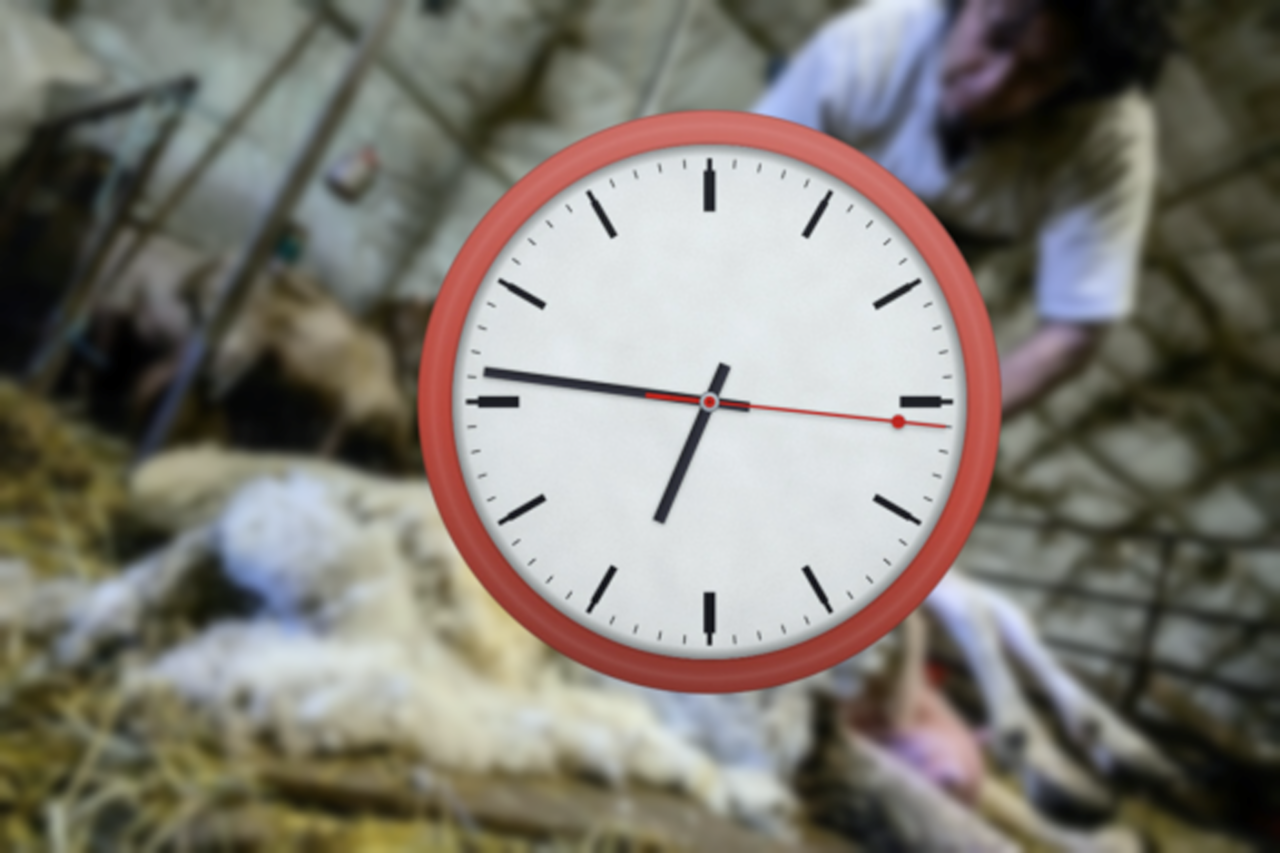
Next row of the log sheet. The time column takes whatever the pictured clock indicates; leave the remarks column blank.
6:46:16
